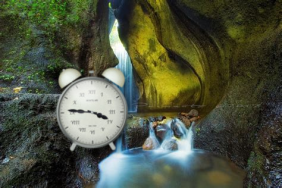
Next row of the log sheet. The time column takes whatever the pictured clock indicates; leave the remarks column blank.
3:46
